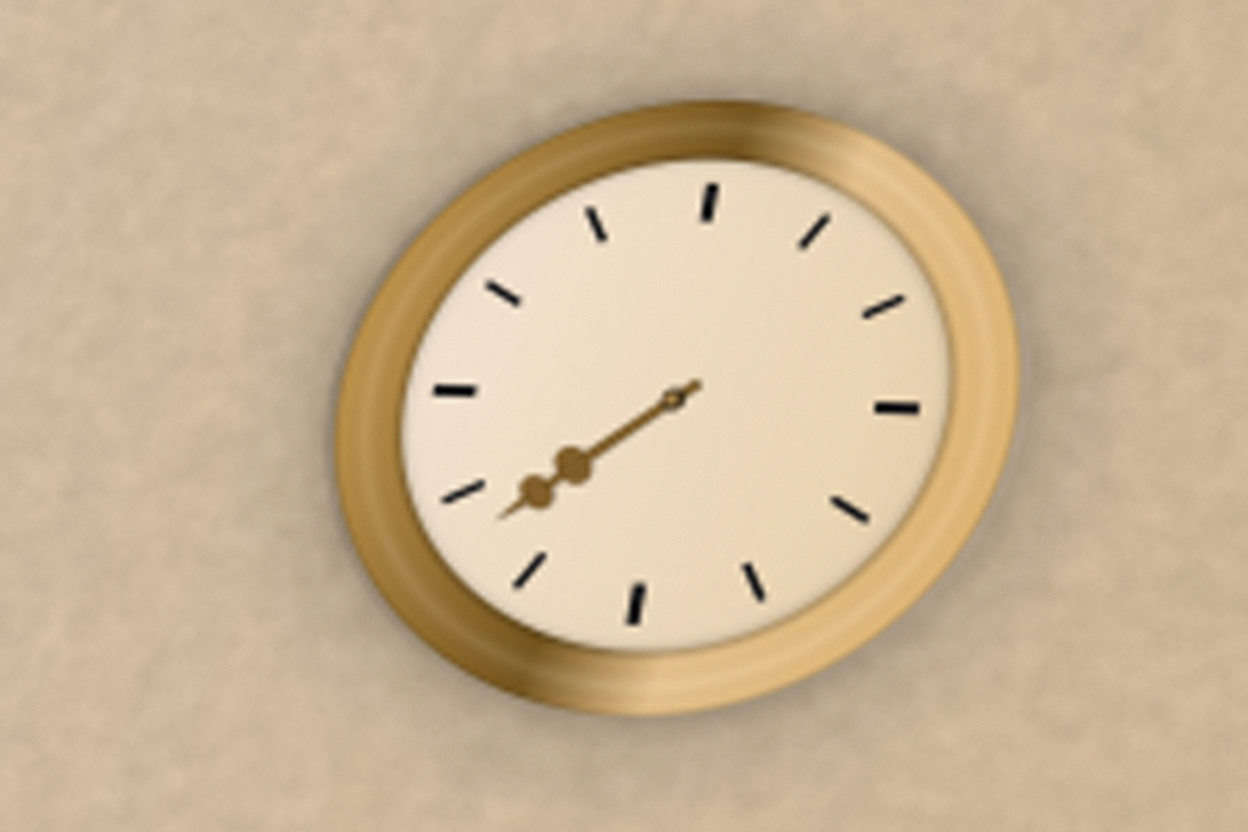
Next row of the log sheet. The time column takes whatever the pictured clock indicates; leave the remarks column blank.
7:38
